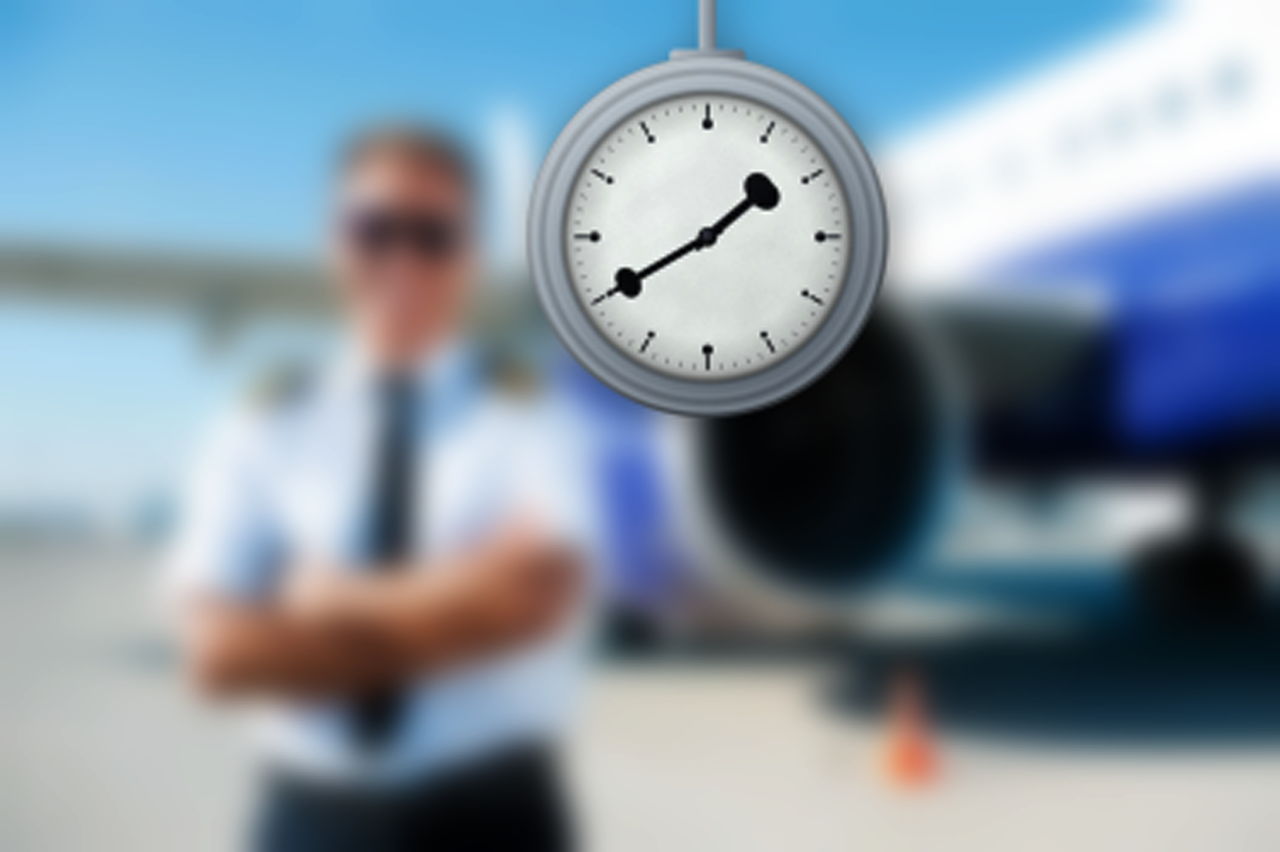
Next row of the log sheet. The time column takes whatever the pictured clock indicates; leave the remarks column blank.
1:40
